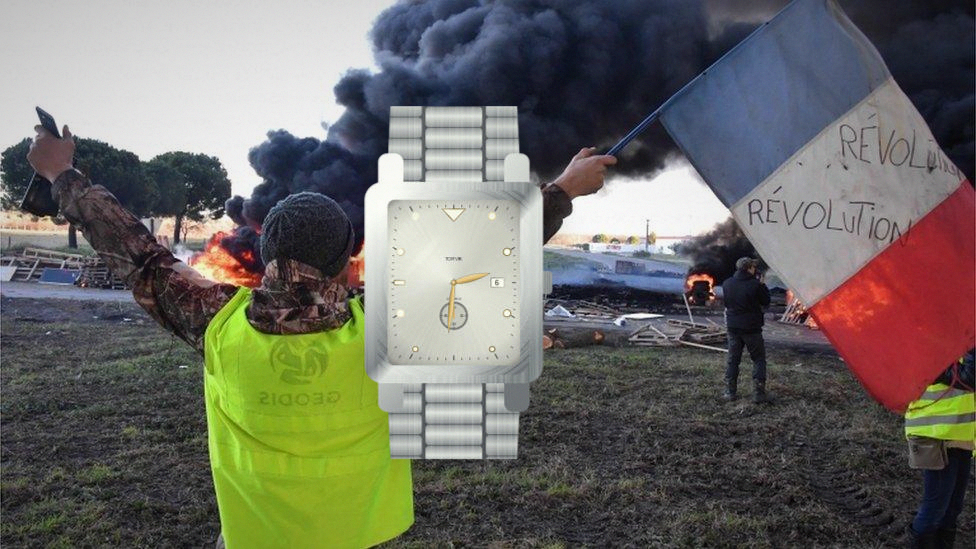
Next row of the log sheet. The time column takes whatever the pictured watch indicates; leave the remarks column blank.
2:31
